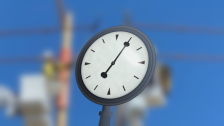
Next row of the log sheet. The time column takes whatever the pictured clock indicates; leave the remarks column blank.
7:05
